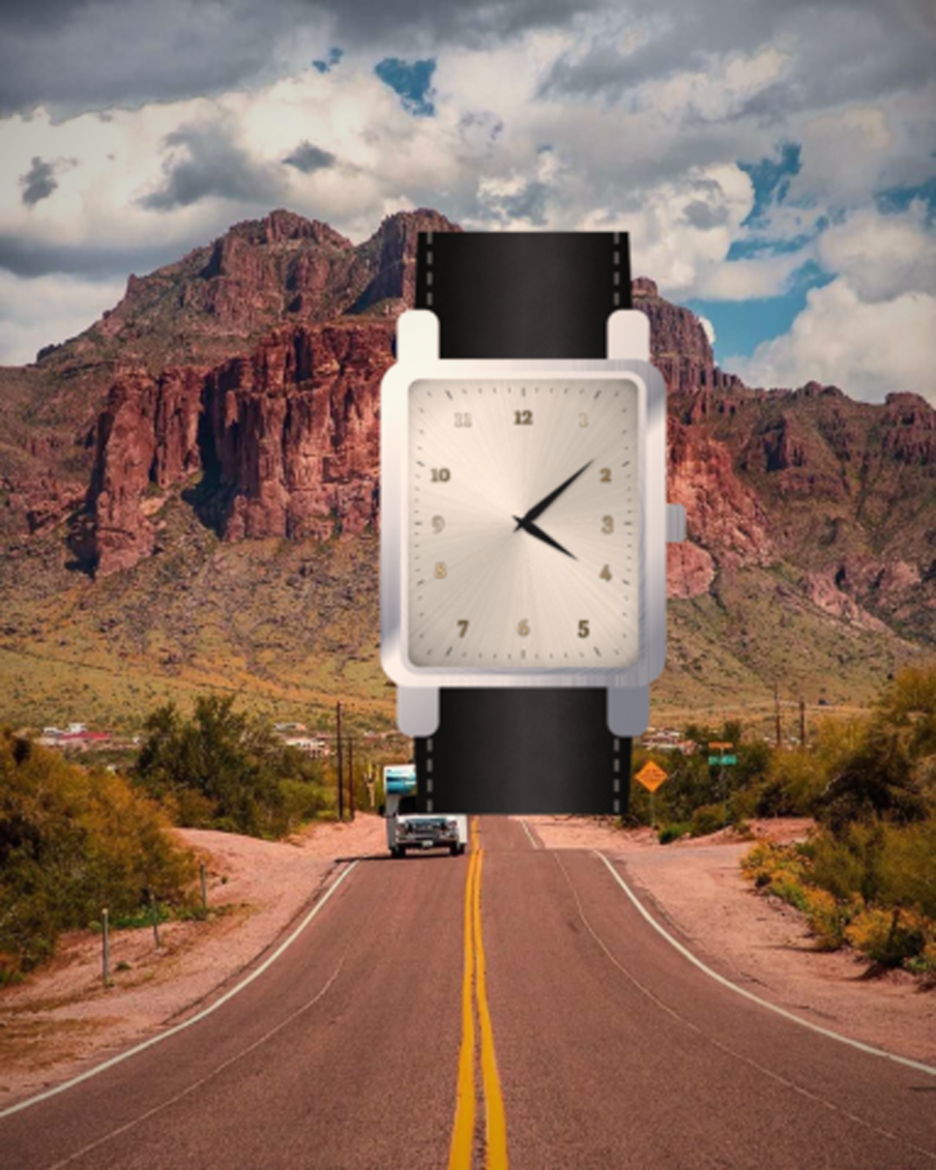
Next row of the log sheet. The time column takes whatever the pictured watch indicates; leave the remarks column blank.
4:08
